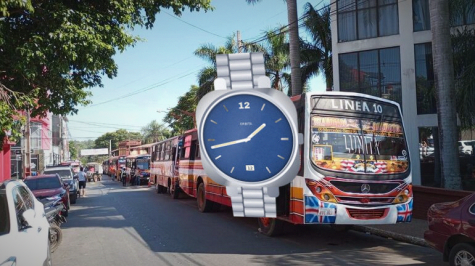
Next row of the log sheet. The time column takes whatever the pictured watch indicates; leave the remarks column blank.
1:43
